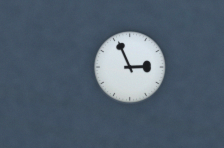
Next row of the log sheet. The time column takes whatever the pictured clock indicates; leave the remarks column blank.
2:56
